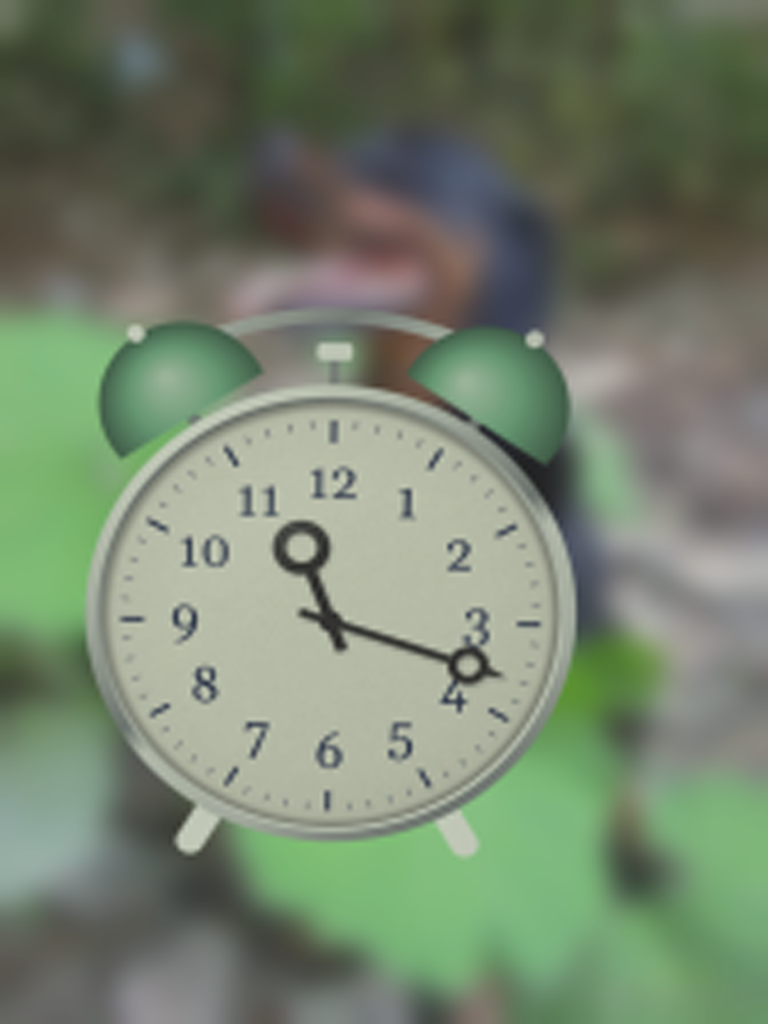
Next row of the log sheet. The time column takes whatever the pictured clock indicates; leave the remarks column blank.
11:18
